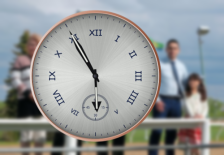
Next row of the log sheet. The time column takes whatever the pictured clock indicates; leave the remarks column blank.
5:55
